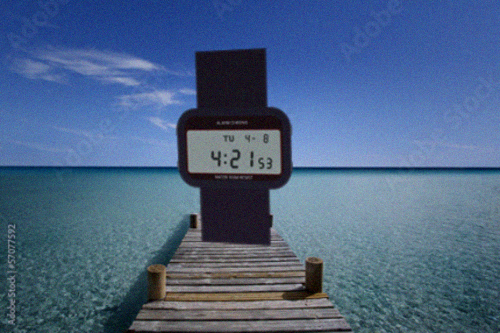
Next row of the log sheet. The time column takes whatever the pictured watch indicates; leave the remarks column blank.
4:21:53
